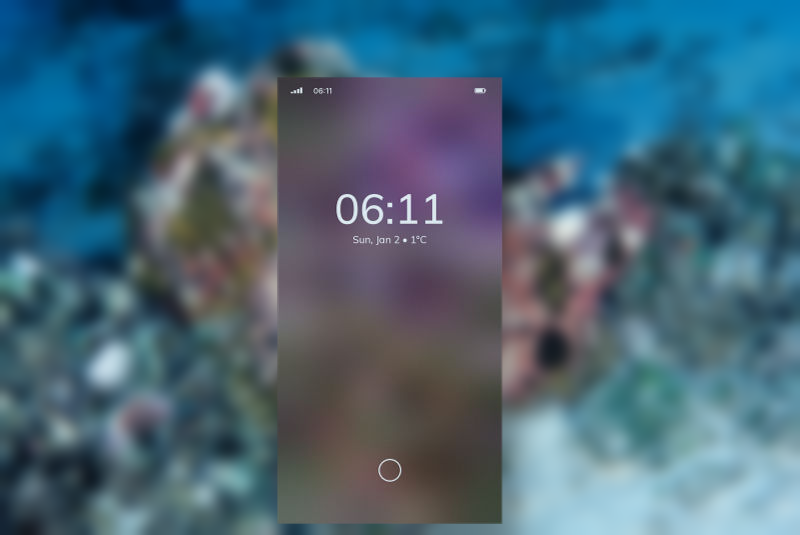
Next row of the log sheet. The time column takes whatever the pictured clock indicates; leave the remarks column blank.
6:11
